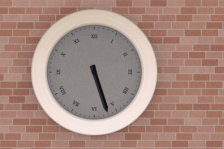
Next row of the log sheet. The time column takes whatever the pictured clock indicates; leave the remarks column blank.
5:27
